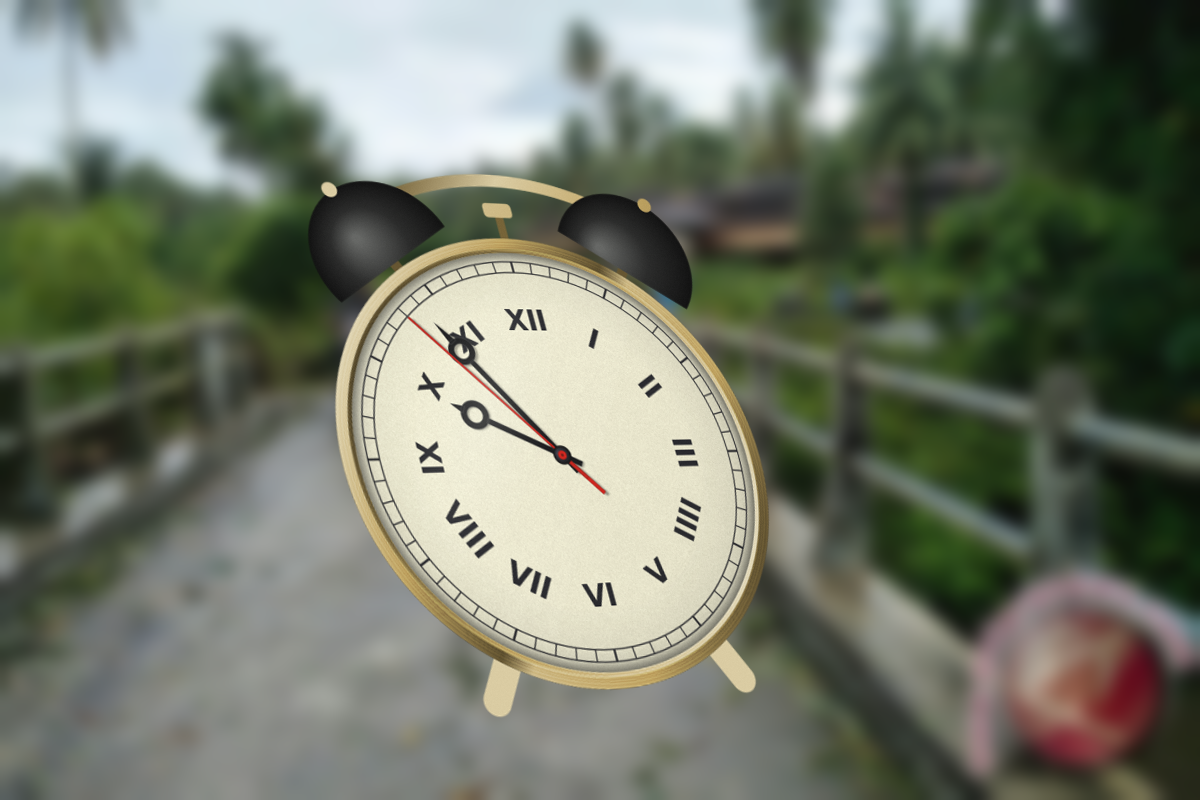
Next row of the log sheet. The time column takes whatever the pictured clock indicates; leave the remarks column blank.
9:53:53
